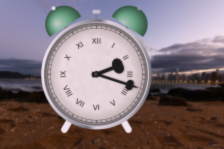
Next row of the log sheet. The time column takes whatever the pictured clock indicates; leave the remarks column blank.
2:18
